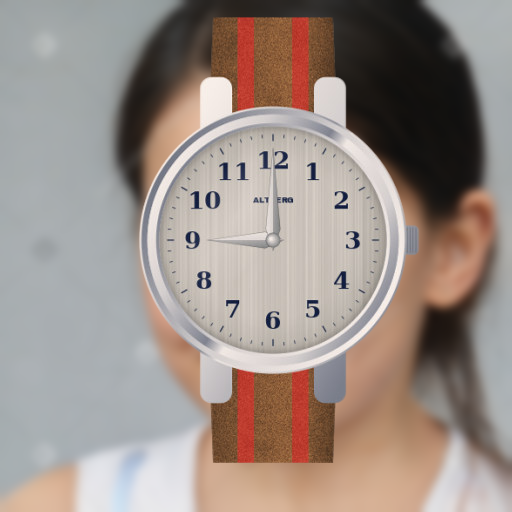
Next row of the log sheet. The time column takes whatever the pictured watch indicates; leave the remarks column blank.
9:00
